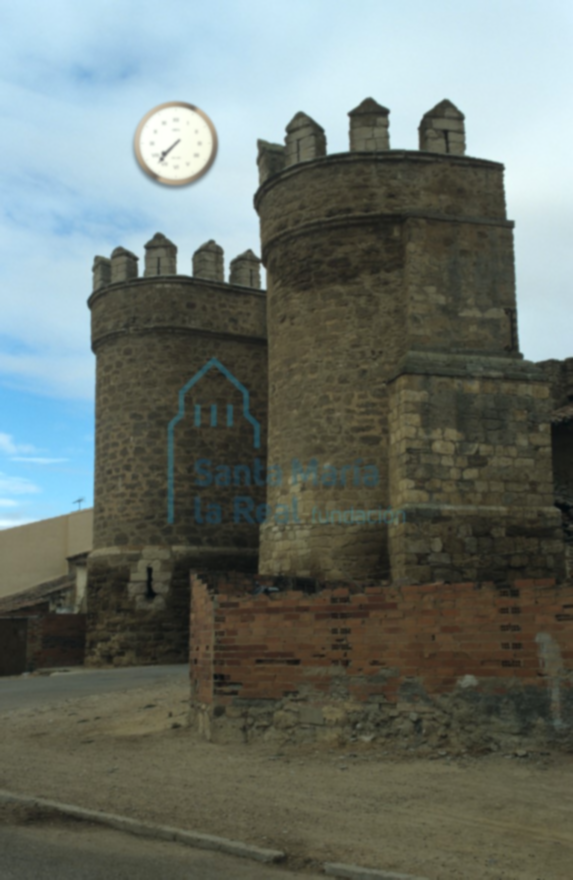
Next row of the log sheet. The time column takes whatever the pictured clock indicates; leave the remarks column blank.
7:37
